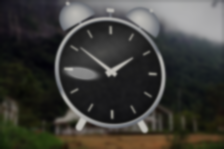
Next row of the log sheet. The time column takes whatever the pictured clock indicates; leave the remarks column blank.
1:51
